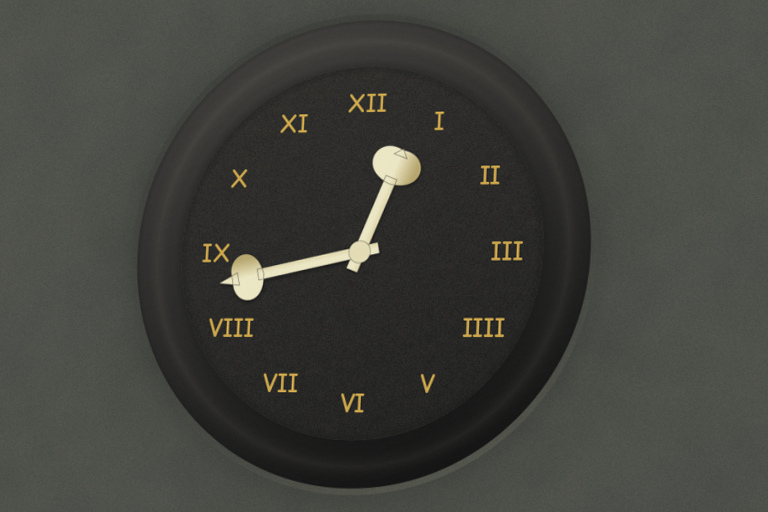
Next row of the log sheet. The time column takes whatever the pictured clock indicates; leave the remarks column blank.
12:43
